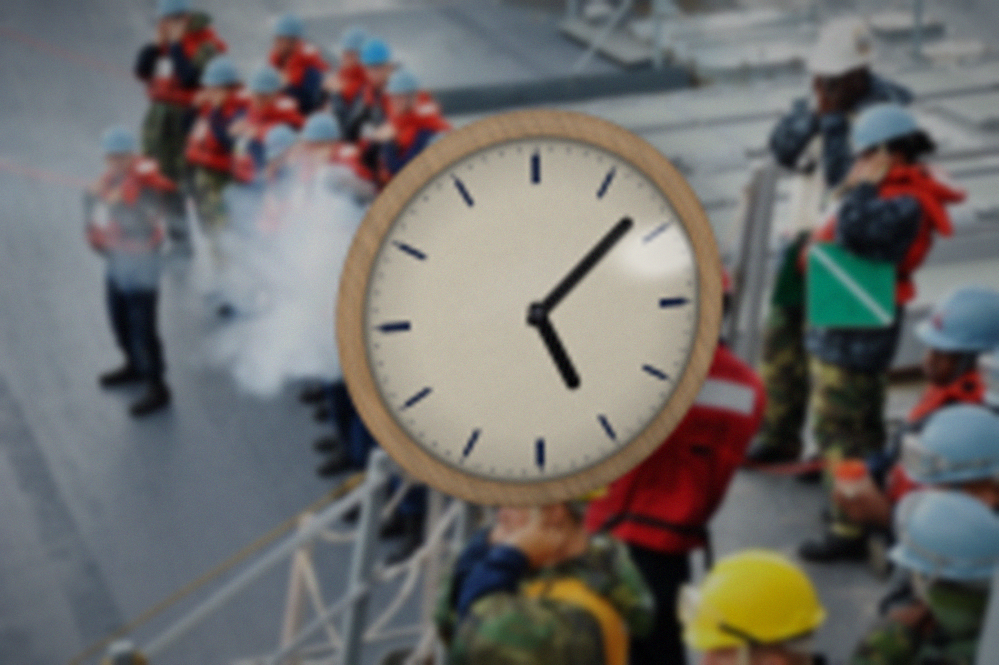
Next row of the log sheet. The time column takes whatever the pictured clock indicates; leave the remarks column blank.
5:08
